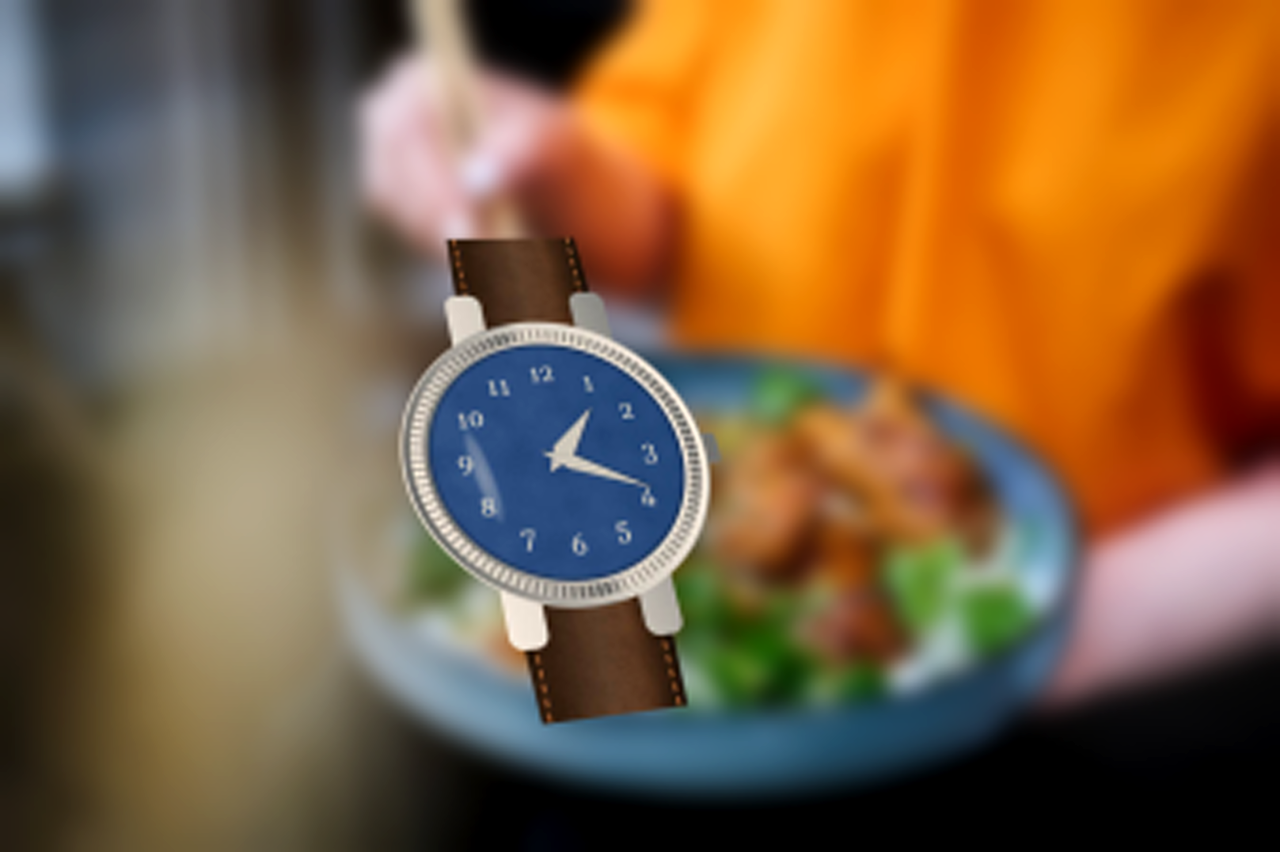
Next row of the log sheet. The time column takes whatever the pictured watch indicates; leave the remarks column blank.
1:19
